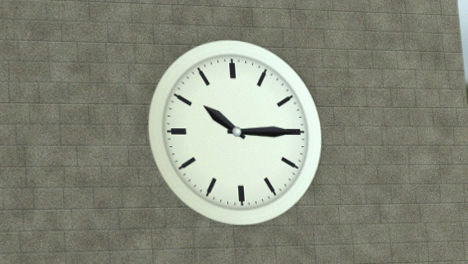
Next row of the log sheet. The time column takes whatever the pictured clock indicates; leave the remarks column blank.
10:15
